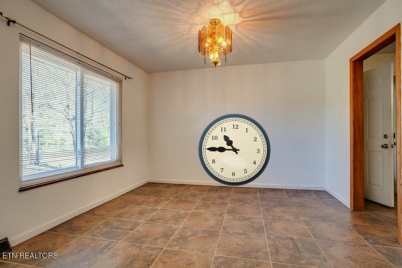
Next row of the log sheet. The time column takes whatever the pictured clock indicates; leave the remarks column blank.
10:45
